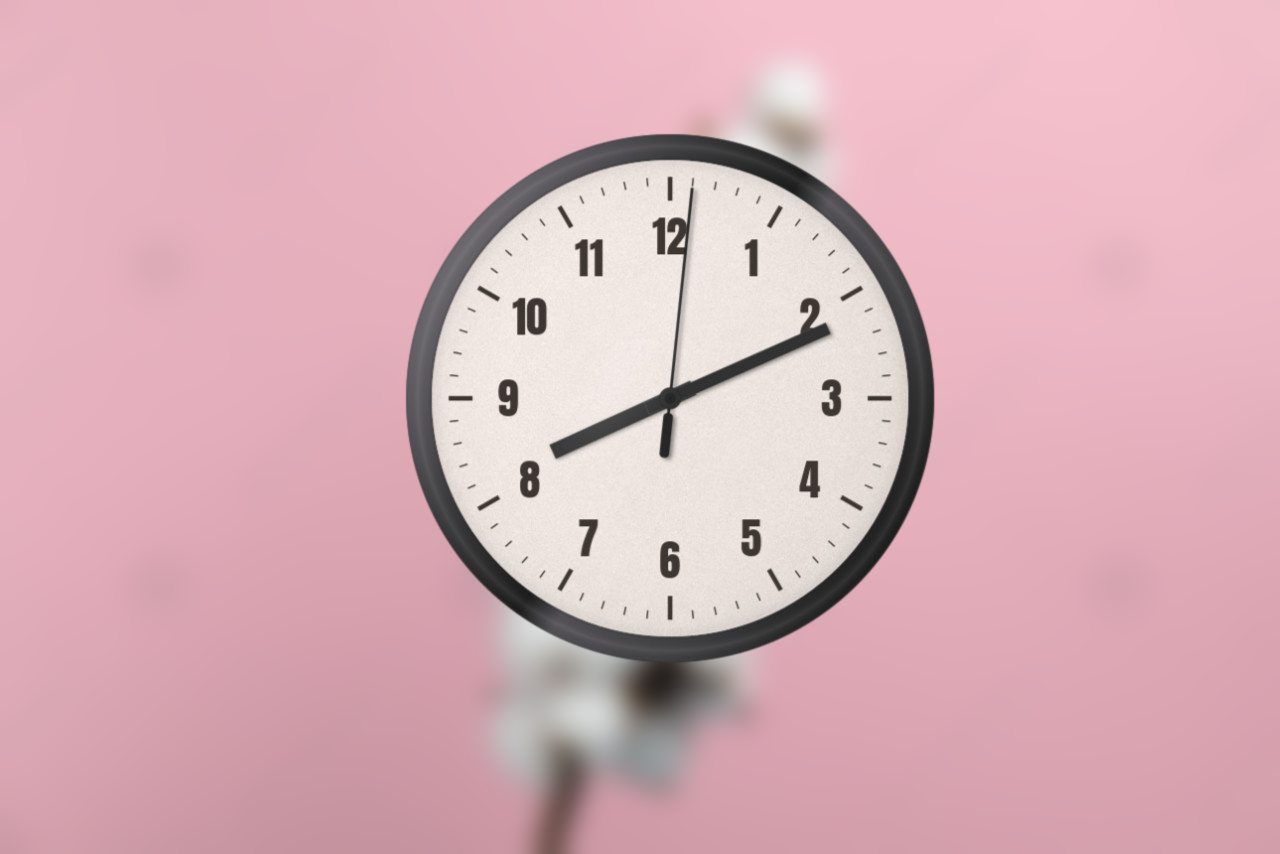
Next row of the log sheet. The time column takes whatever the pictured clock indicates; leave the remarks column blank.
8:11:01
